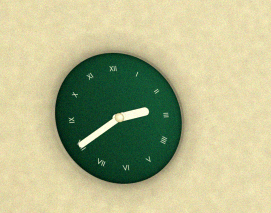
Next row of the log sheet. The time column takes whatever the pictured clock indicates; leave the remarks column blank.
2:40
